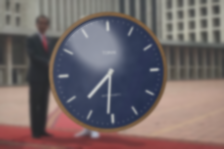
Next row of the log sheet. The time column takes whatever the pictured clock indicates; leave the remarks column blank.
7:31
